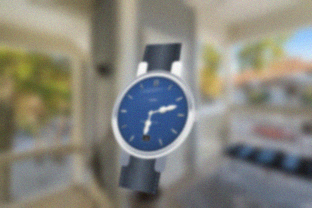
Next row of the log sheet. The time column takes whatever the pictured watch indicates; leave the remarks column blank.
6:12
